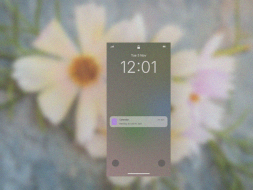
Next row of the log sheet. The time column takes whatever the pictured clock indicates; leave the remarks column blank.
12:01
